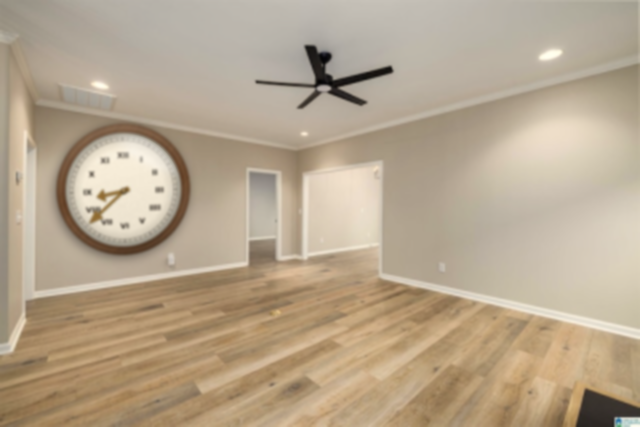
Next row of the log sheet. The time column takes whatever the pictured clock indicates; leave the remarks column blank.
8:38
